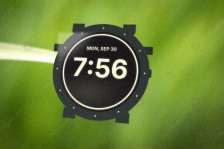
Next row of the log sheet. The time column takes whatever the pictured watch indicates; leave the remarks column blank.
7:56
